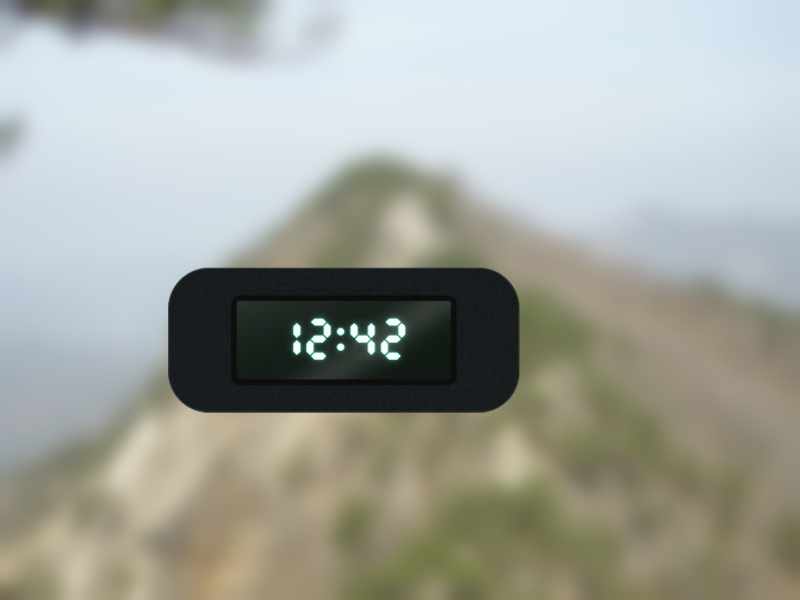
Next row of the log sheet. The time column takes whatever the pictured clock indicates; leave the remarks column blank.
12:42
